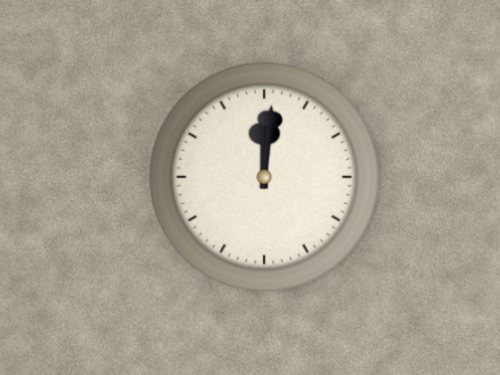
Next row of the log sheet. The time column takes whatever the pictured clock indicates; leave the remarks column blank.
12:01
